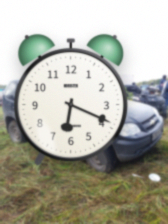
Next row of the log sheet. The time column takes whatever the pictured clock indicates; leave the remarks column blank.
6:19
